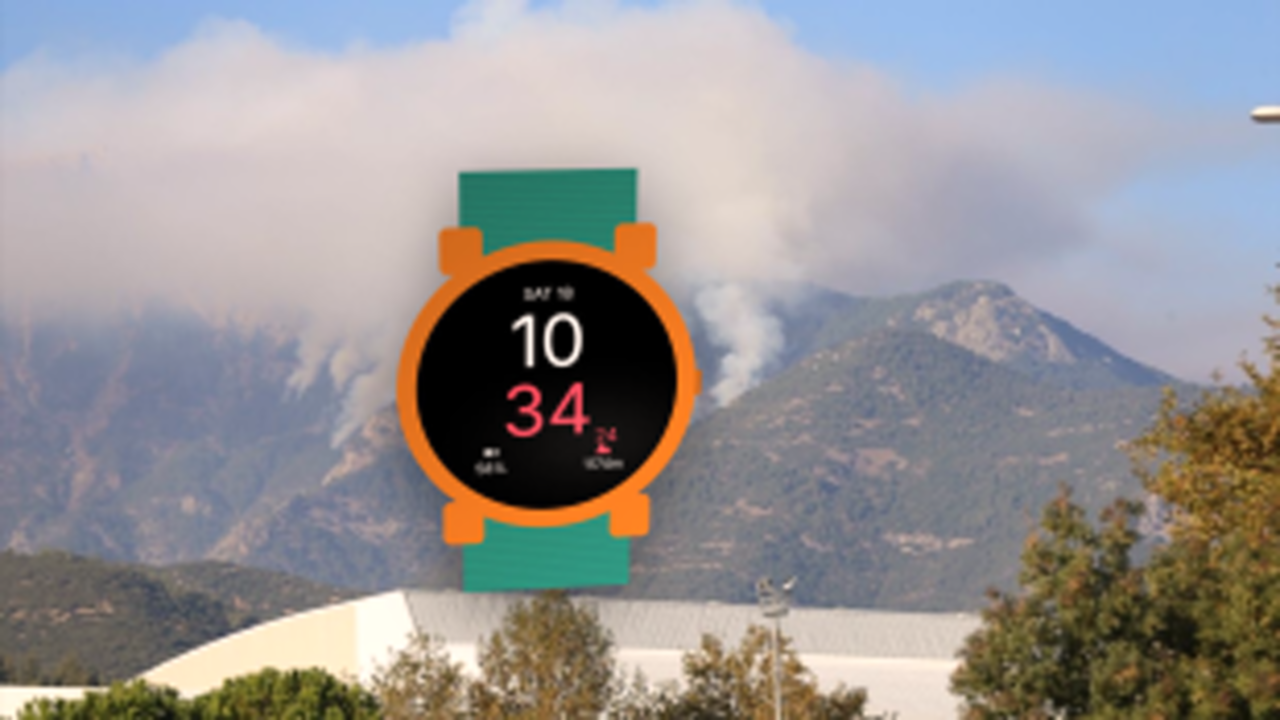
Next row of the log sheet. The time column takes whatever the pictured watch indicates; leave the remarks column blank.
10:34
